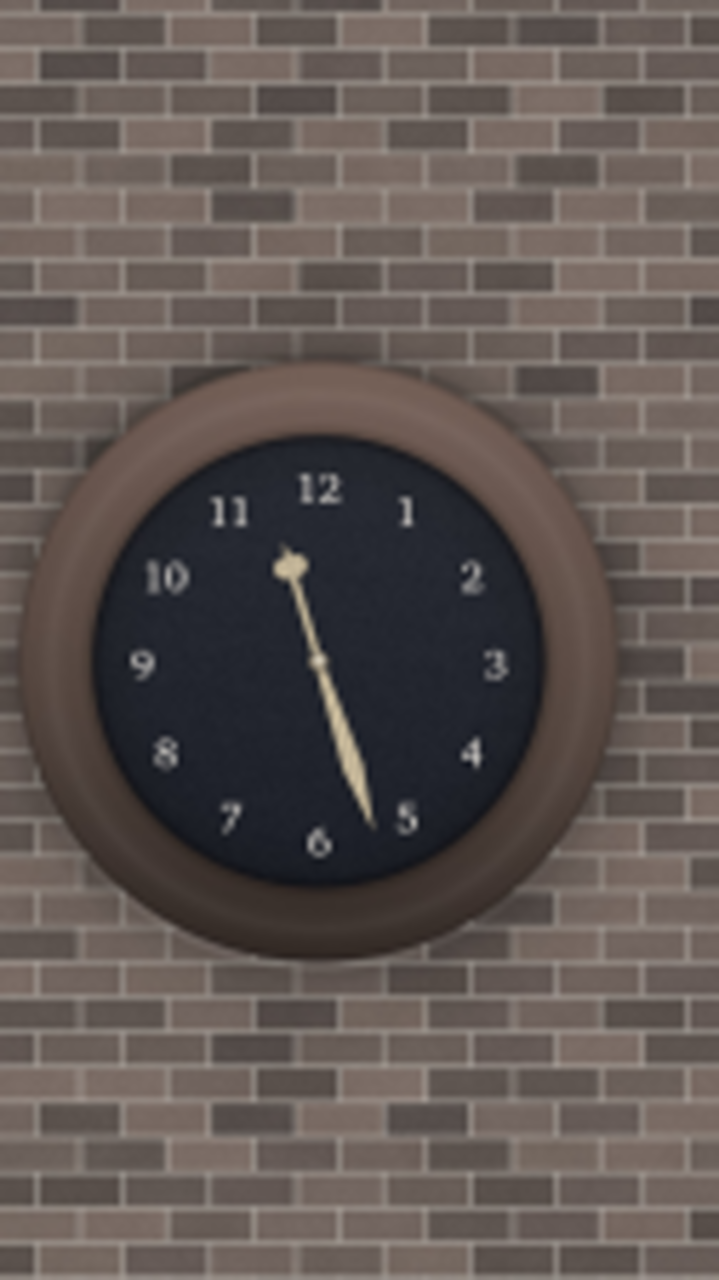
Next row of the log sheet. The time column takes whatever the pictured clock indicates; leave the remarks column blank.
11:27
